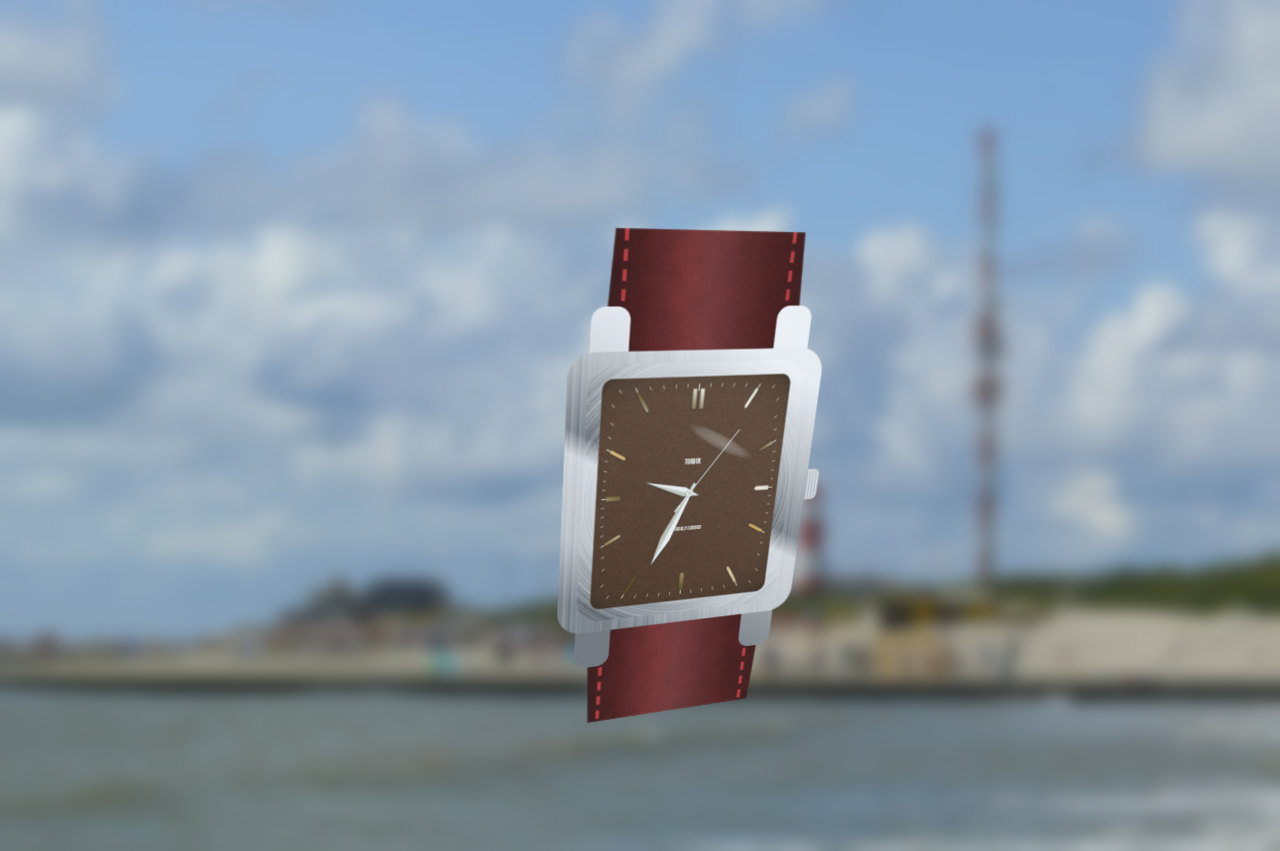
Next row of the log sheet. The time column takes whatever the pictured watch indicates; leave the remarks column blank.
9:34:06
